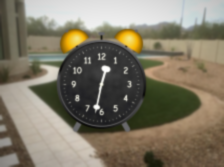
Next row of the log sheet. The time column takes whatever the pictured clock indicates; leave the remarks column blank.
12:32
